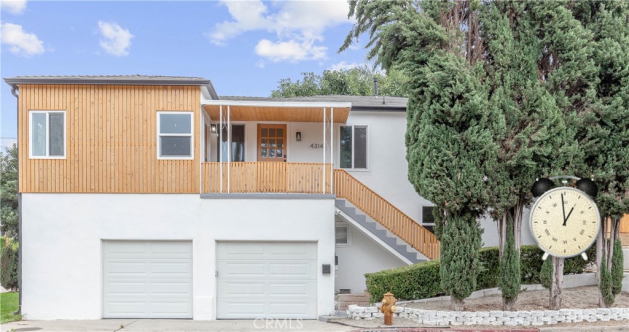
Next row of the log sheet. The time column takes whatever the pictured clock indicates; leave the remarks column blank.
12:59
